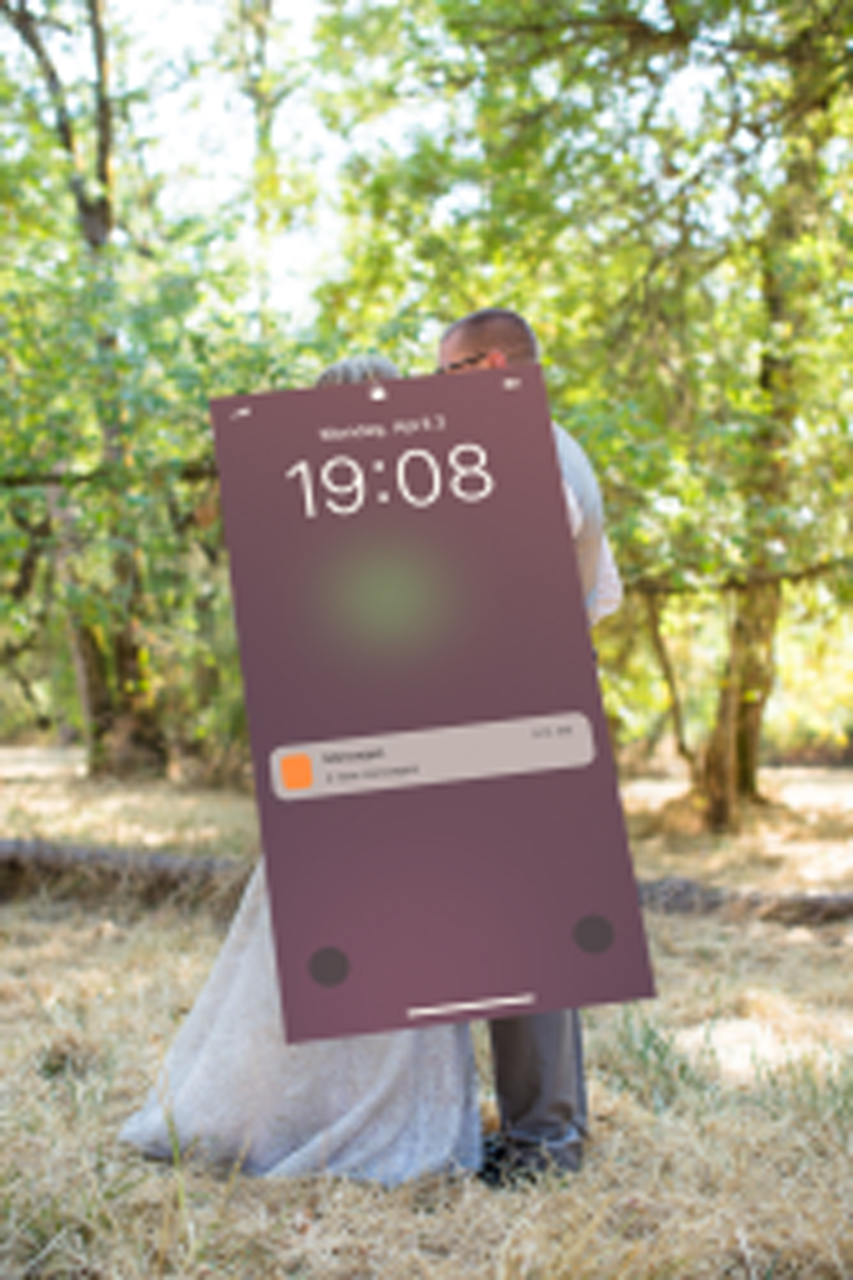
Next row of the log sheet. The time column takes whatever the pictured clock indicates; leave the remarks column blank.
19:08
